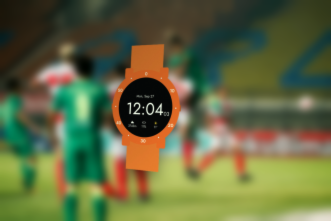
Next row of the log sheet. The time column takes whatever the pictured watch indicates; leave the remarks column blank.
12:04
